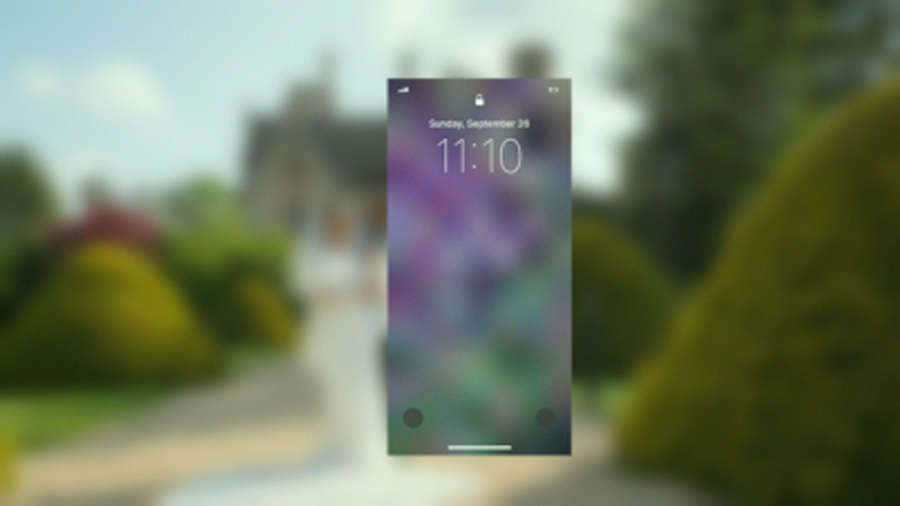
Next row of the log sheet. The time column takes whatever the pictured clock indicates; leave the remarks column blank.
11:10
